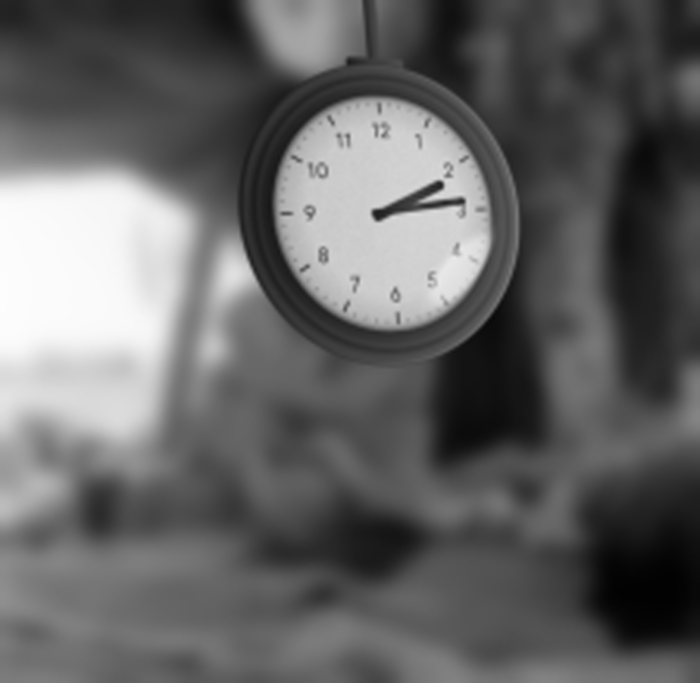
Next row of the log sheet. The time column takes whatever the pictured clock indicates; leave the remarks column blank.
2:14
